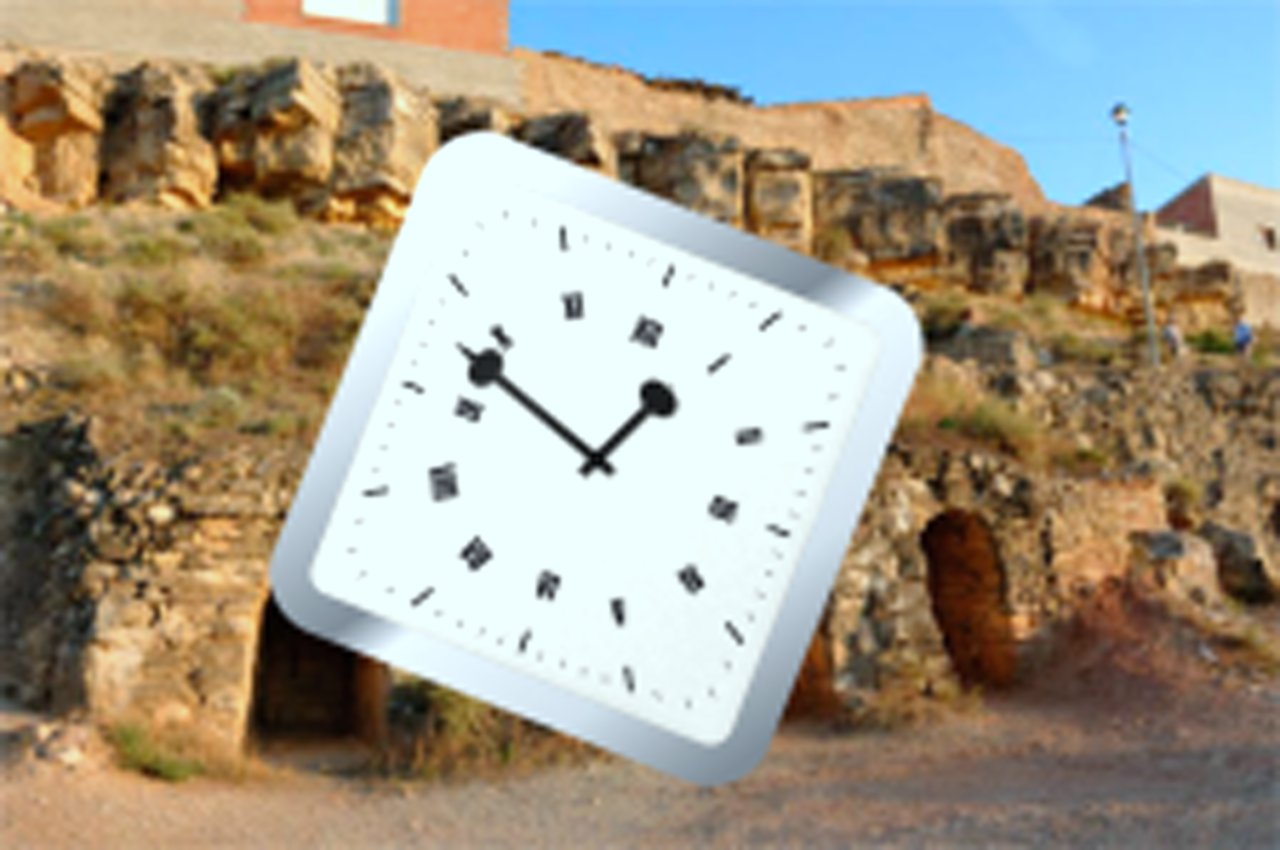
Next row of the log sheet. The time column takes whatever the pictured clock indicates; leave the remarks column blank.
12:48
